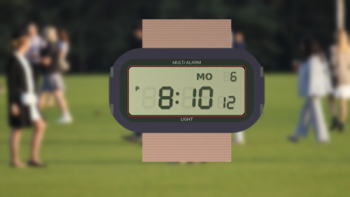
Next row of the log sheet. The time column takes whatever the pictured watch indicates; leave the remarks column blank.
8:10:12
